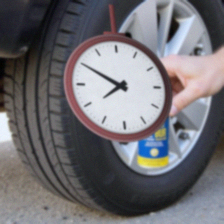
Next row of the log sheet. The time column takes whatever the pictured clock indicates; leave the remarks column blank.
7:50
